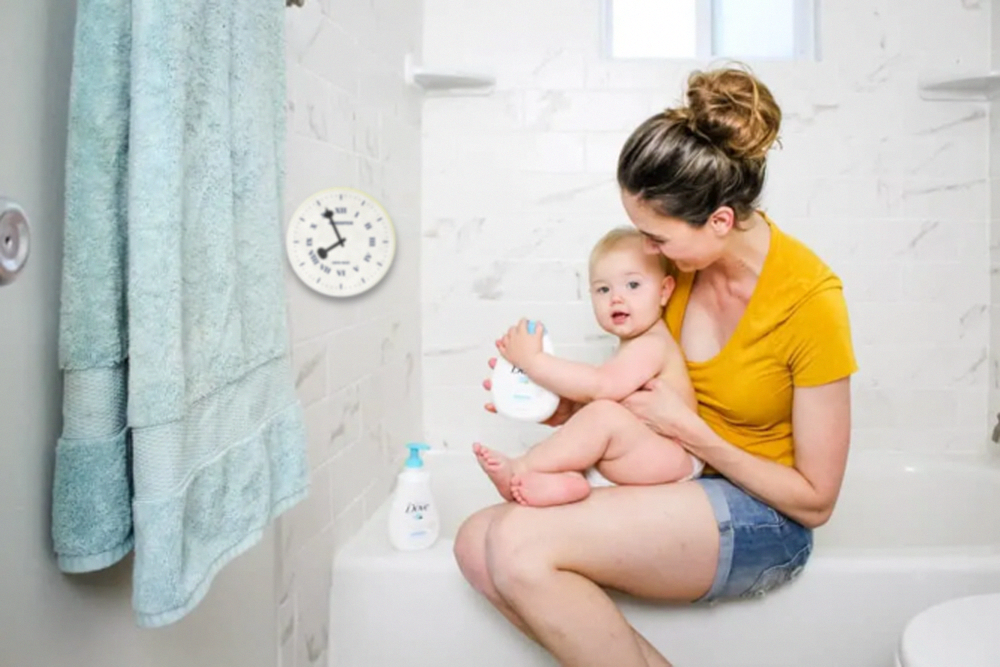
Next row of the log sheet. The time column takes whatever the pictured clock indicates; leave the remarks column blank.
7:56
